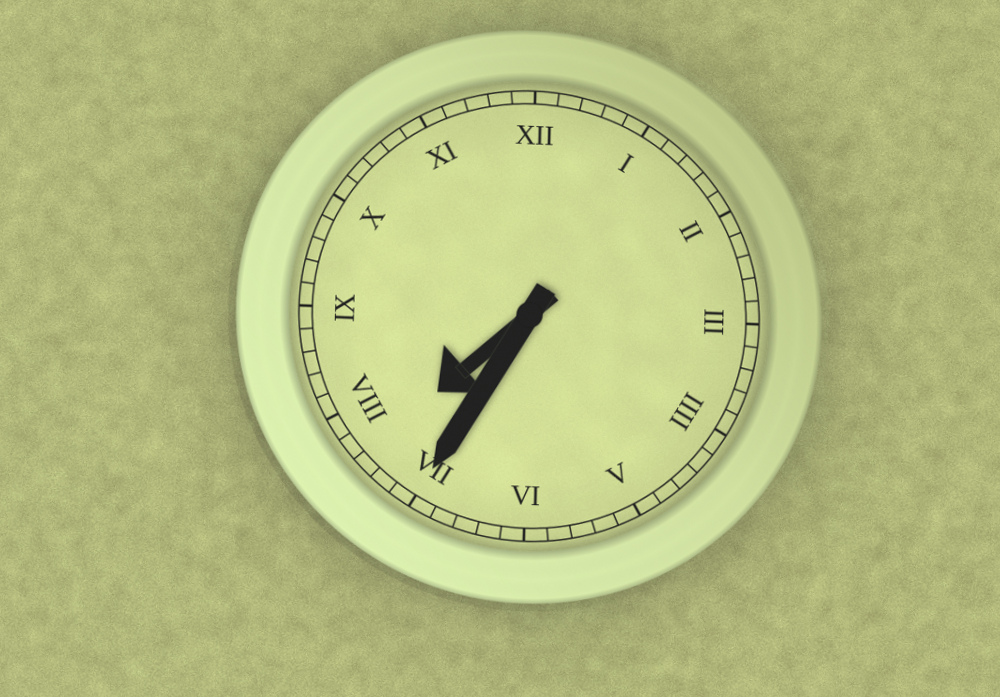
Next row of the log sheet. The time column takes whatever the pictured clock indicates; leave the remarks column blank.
7:35
